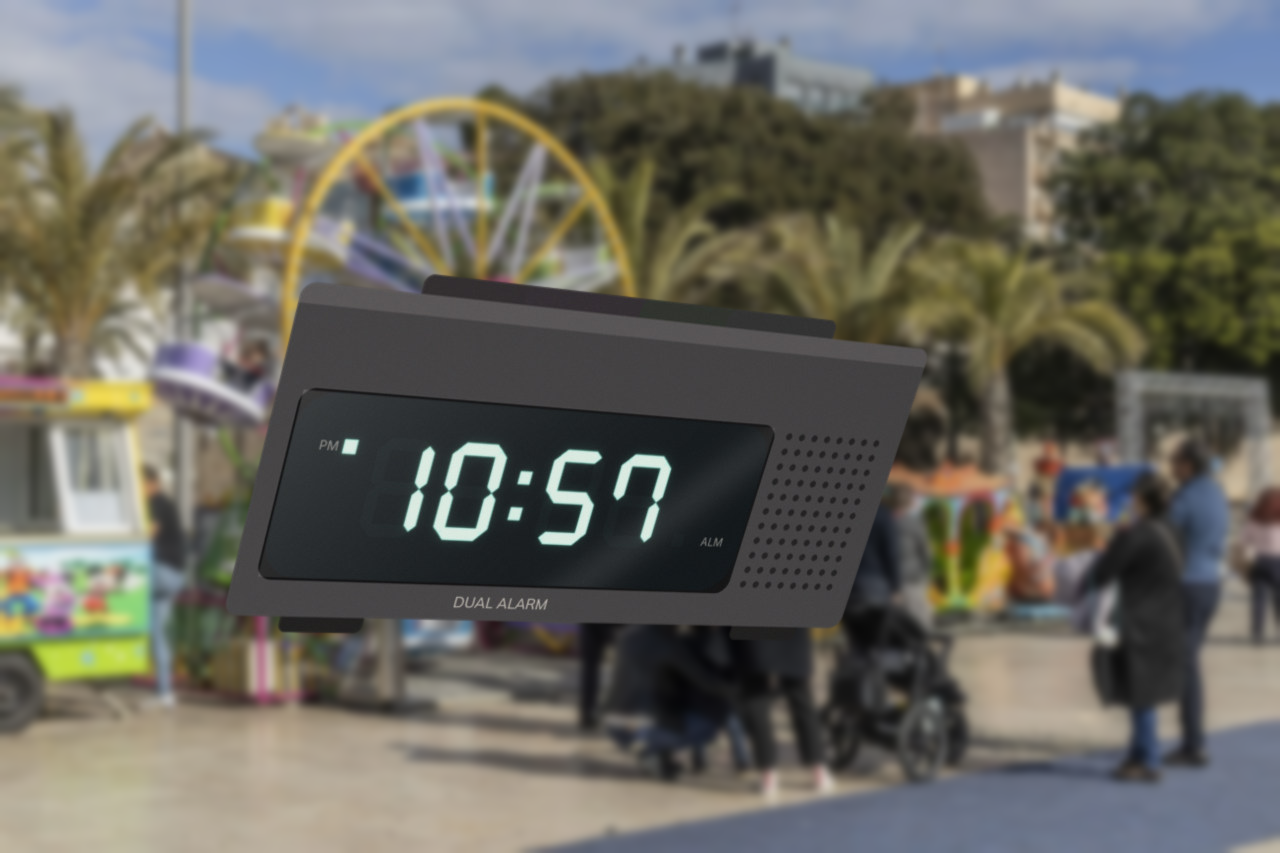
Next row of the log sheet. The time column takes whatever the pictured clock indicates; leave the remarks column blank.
10:57
